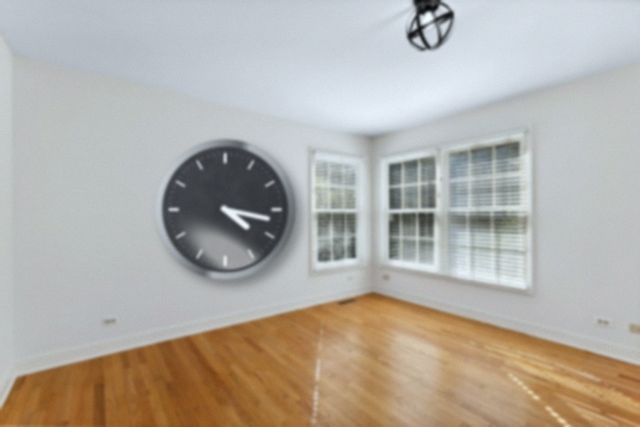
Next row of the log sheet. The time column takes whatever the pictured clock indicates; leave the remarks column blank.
4:17
